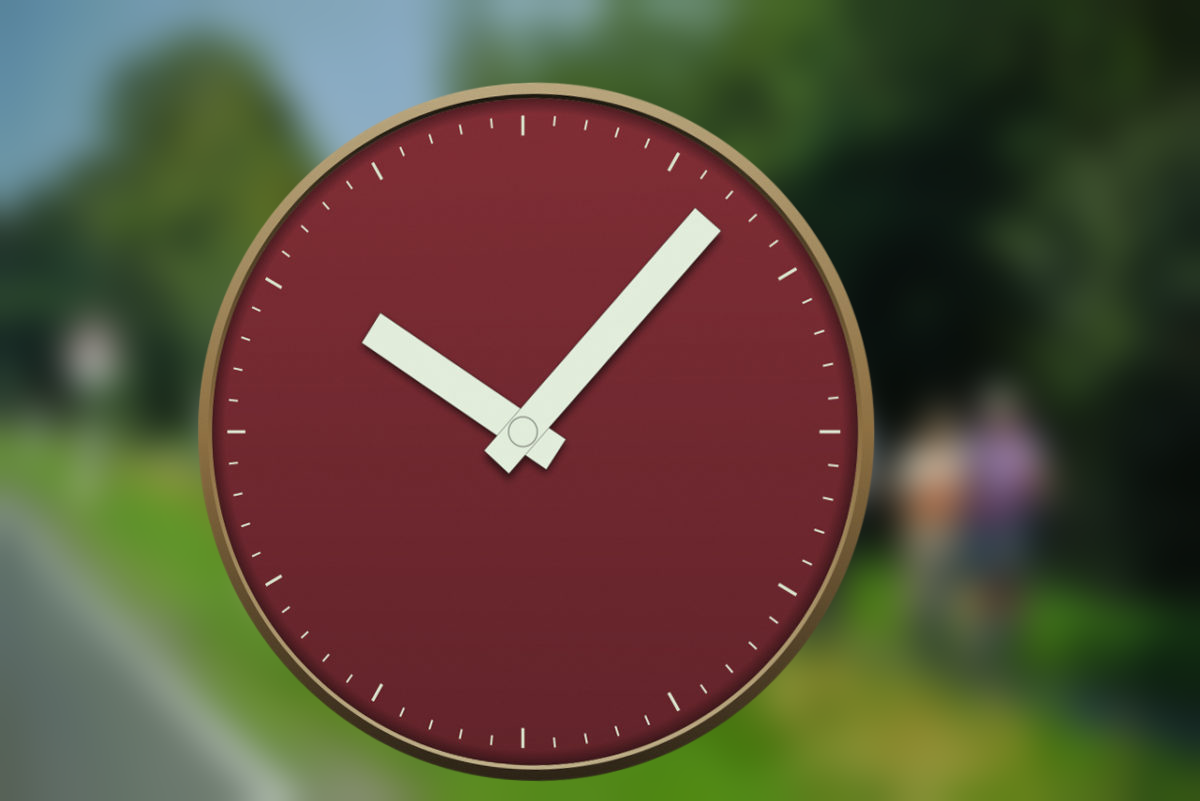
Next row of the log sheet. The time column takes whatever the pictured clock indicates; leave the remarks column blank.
10:07
